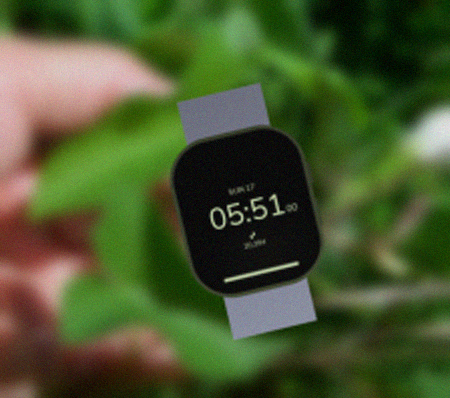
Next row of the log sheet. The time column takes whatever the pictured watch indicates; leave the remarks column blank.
5:51
